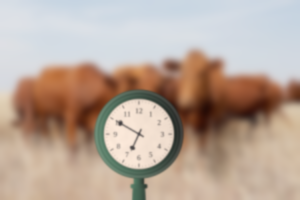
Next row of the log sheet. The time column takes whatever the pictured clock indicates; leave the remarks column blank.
6:50
